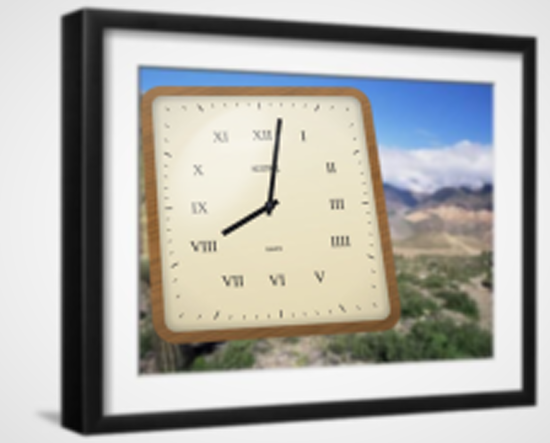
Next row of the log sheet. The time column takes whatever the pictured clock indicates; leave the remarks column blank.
8:02
